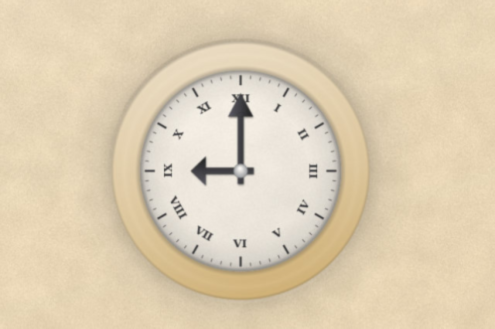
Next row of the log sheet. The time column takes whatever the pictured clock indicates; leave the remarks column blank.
9:00
